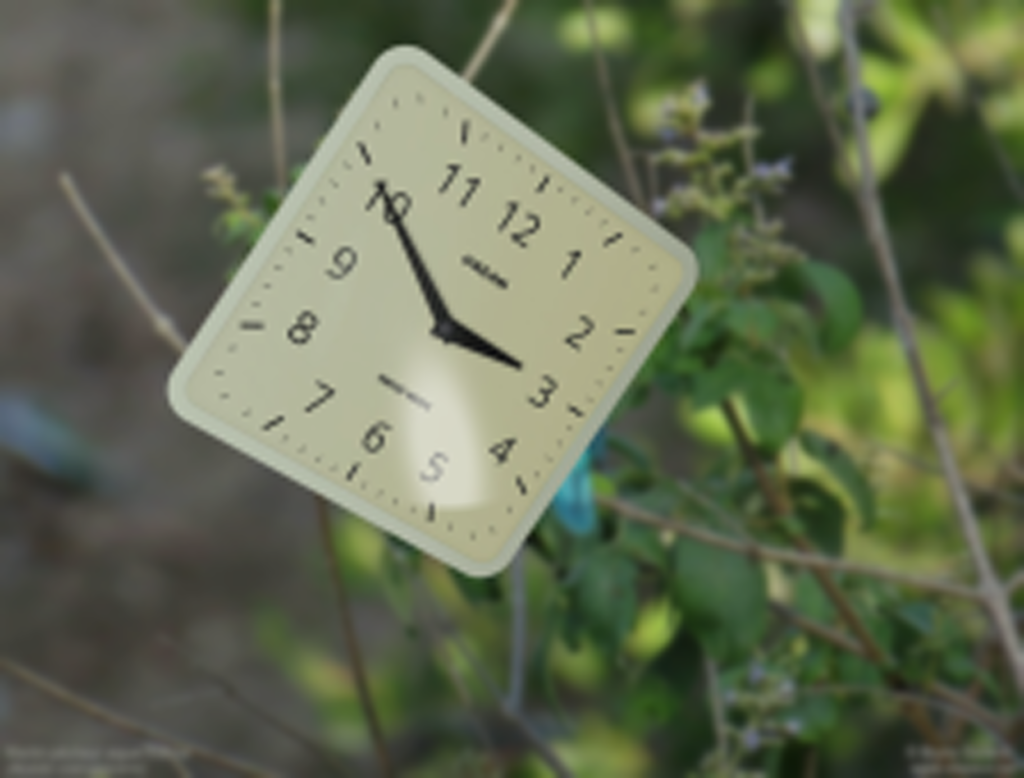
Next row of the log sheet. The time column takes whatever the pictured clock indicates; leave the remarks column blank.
2:50
